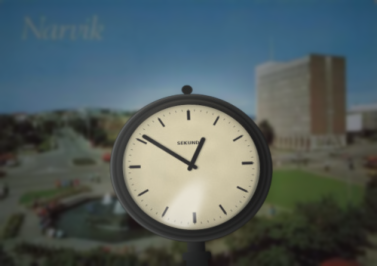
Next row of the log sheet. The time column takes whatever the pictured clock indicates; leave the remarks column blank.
12:51
